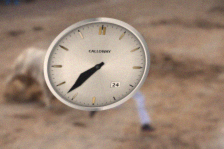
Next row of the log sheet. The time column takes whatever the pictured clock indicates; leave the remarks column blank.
7:37
